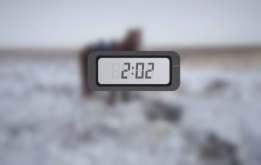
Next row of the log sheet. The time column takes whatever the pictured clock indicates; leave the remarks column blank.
2:02
